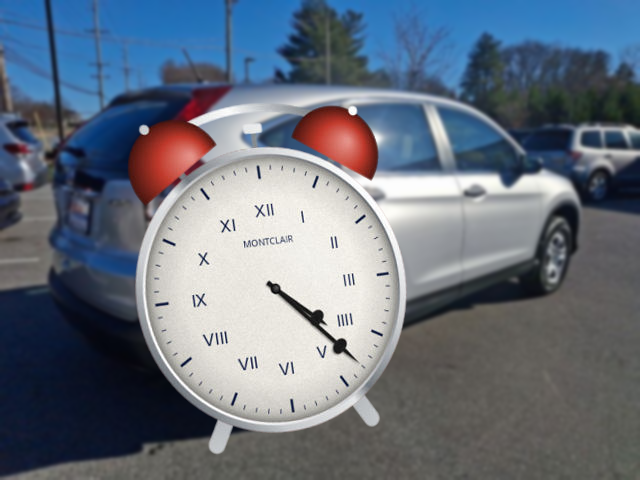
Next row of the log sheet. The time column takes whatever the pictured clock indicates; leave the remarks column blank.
4:23
